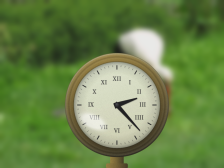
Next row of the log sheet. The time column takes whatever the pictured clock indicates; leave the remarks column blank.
2:23
